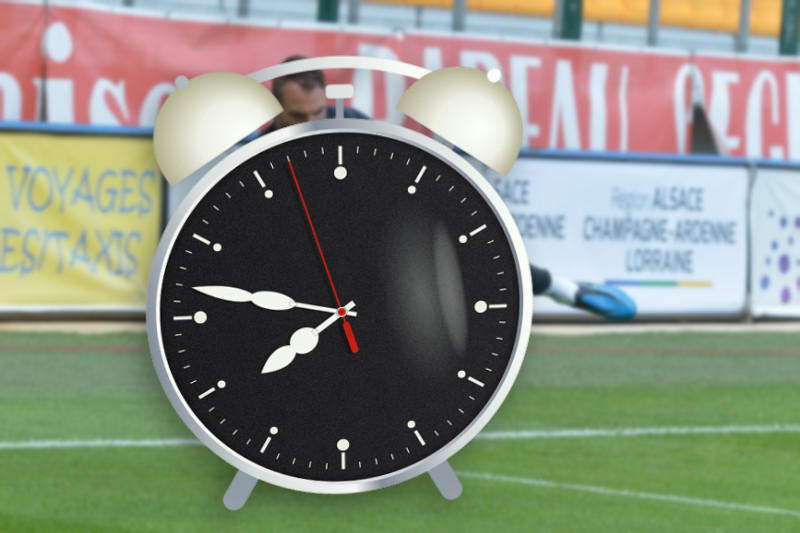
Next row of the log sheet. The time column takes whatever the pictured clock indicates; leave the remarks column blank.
7:46:57
